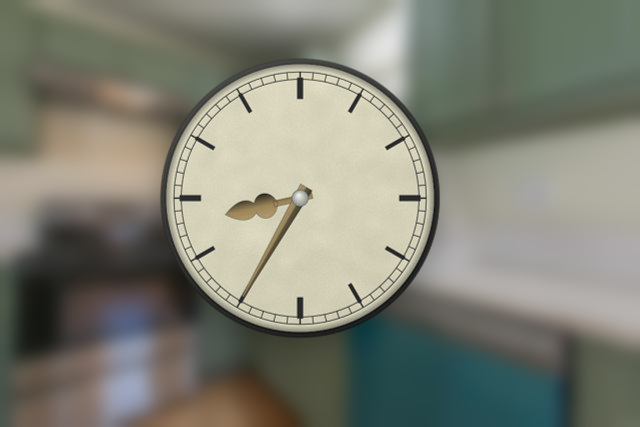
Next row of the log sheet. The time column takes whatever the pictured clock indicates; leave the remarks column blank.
8:35
